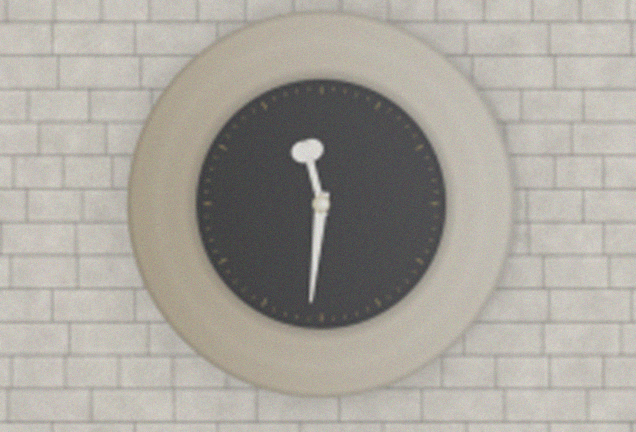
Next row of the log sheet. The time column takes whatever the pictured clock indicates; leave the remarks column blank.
11:31
